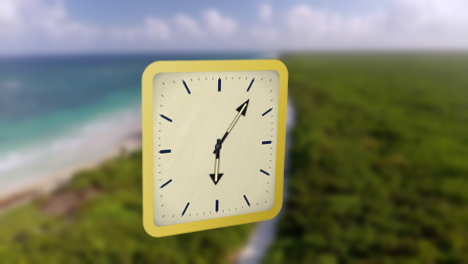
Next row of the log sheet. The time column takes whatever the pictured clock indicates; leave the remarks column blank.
6:06
